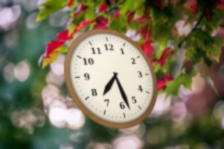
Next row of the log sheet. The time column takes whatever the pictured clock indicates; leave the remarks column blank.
7:28
